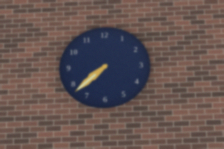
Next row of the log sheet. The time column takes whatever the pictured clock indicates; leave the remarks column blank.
7:38
